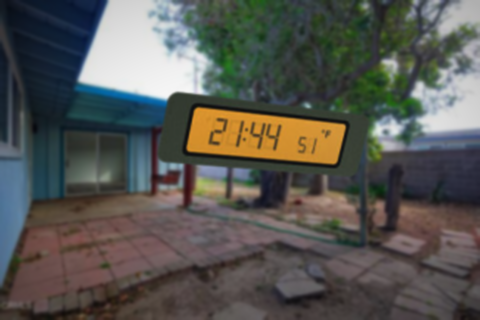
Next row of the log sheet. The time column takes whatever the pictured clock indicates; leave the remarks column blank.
21:44
